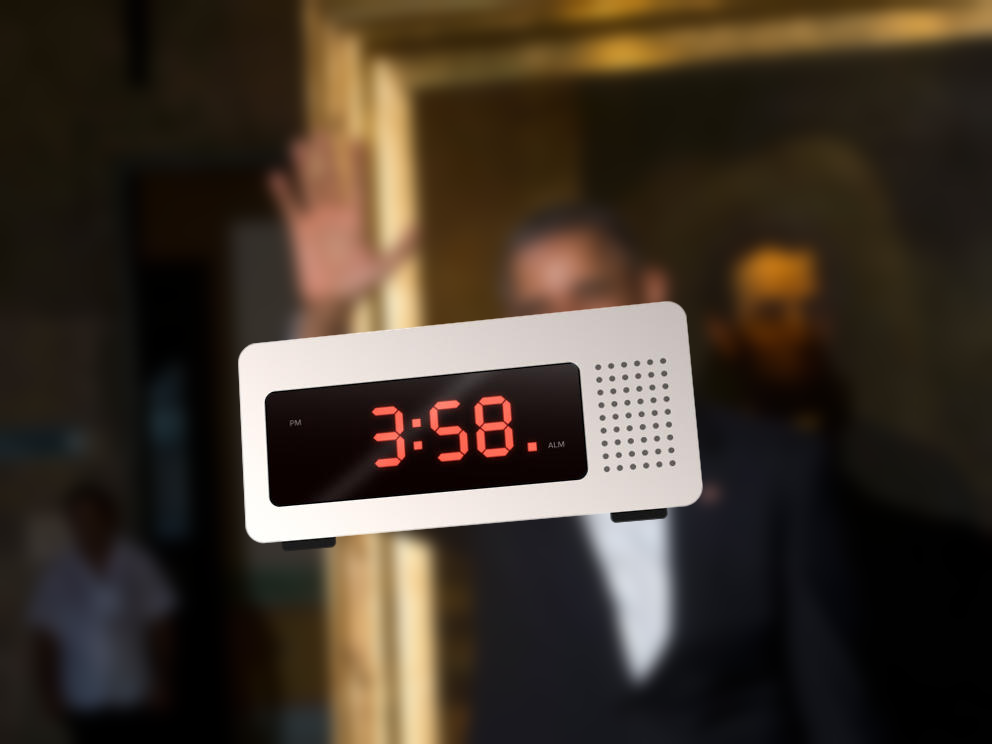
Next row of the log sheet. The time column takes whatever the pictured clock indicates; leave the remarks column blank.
3:58
